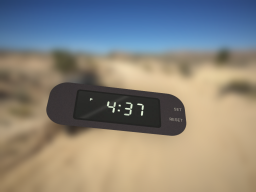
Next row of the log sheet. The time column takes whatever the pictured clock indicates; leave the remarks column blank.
4:37
